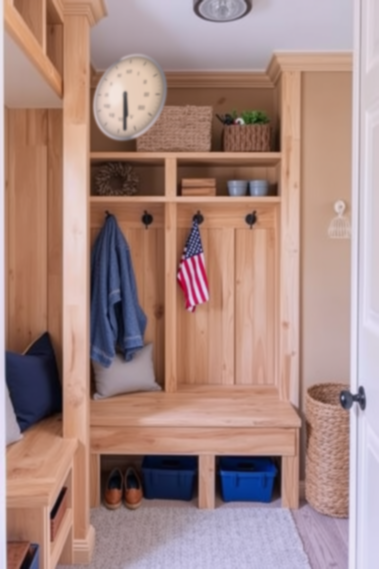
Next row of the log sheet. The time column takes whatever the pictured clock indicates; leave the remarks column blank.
5:28
